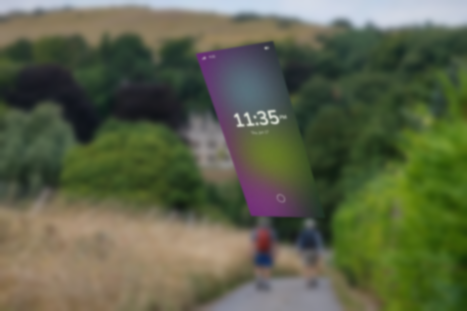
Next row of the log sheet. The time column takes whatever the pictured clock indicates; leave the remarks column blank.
11:35
